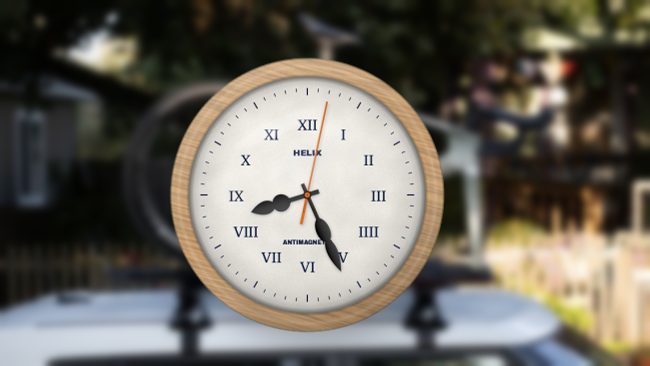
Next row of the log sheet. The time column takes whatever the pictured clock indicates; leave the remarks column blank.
8:26:02
